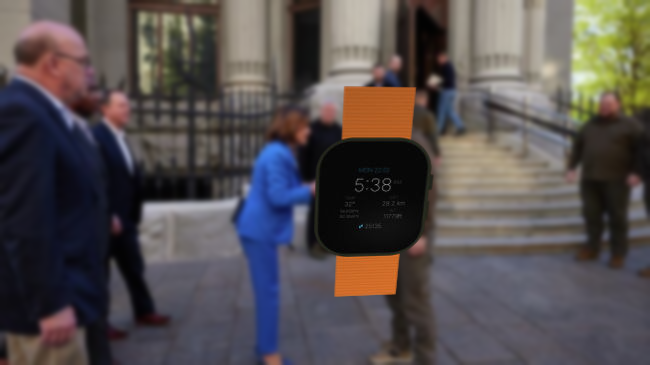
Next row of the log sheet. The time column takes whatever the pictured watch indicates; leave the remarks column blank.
5:38
